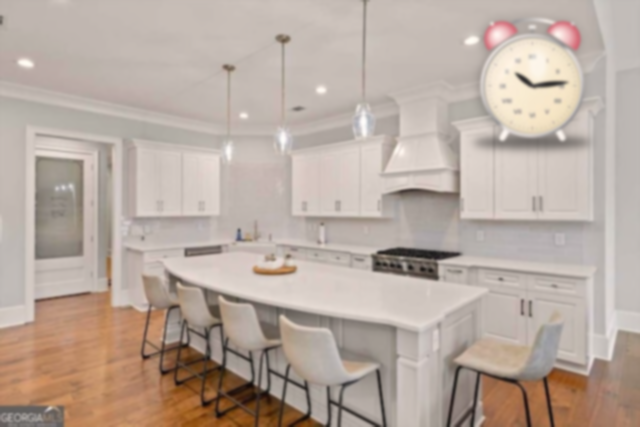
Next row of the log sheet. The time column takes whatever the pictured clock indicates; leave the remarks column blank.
10:14
